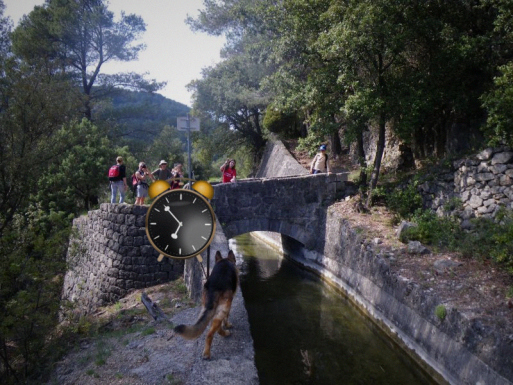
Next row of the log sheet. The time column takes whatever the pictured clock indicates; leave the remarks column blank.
6:53
